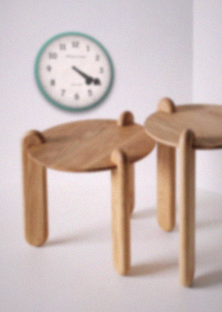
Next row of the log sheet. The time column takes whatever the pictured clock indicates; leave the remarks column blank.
4:20
